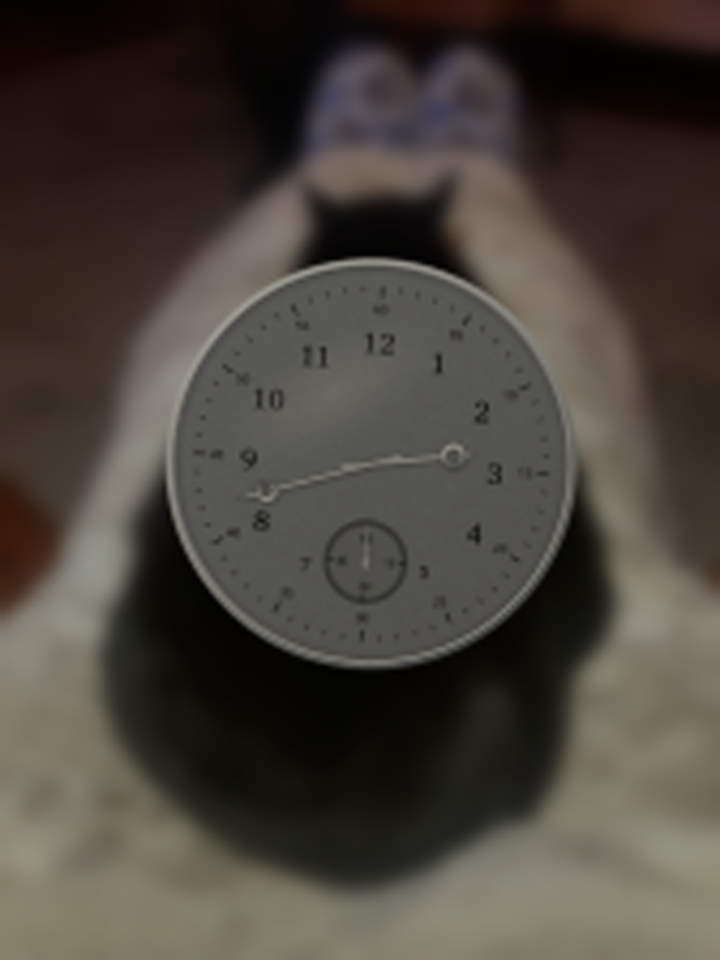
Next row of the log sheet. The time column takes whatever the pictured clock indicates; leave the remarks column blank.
2:42
